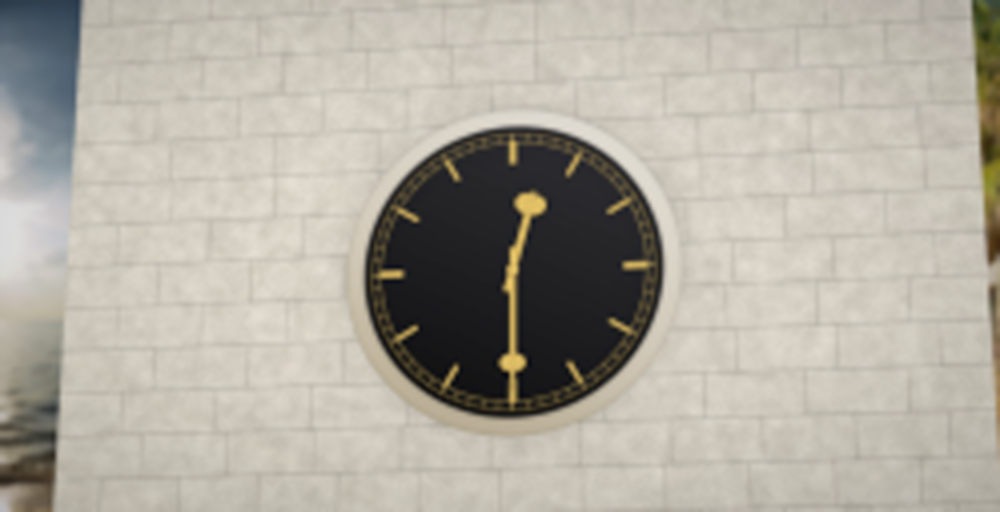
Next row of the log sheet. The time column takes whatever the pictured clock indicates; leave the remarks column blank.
12:30
